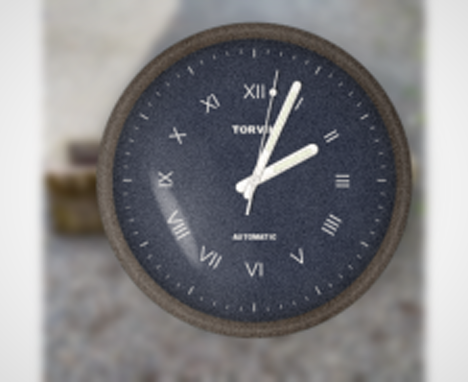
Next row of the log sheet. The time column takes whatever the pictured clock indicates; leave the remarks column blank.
2:04:02
